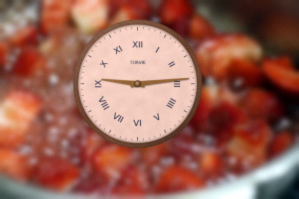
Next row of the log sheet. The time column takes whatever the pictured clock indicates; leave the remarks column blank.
9:14
